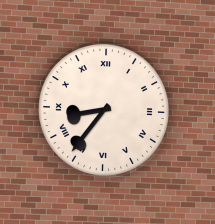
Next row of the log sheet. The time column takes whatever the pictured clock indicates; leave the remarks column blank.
8:36
